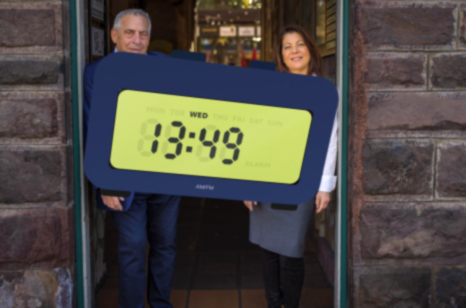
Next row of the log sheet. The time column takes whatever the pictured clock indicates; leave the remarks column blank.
13:49
